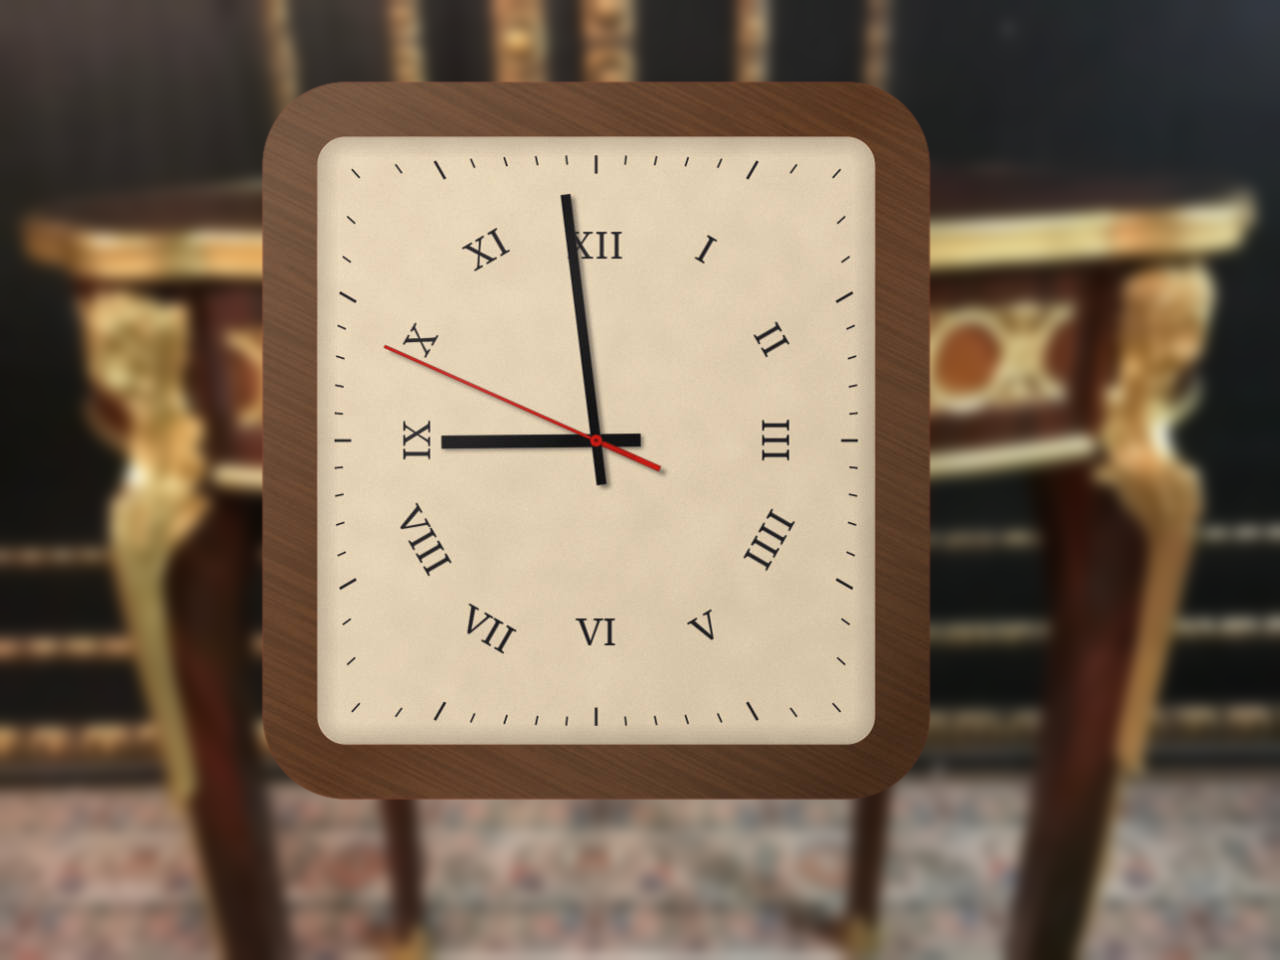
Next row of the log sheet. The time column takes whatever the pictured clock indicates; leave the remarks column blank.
8:58:49
